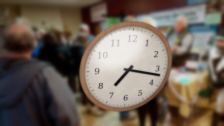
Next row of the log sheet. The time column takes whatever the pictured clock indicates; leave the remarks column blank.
7:17
